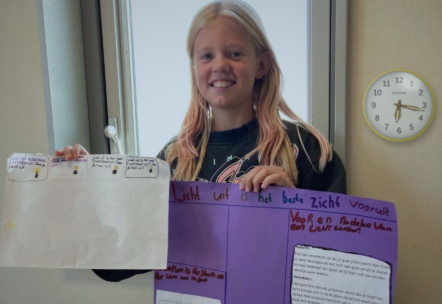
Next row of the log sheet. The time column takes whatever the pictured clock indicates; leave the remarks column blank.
6:17
